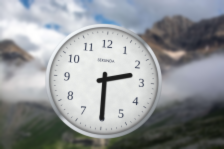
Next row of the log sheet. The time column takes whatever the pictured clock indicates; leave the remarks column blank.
2:30
